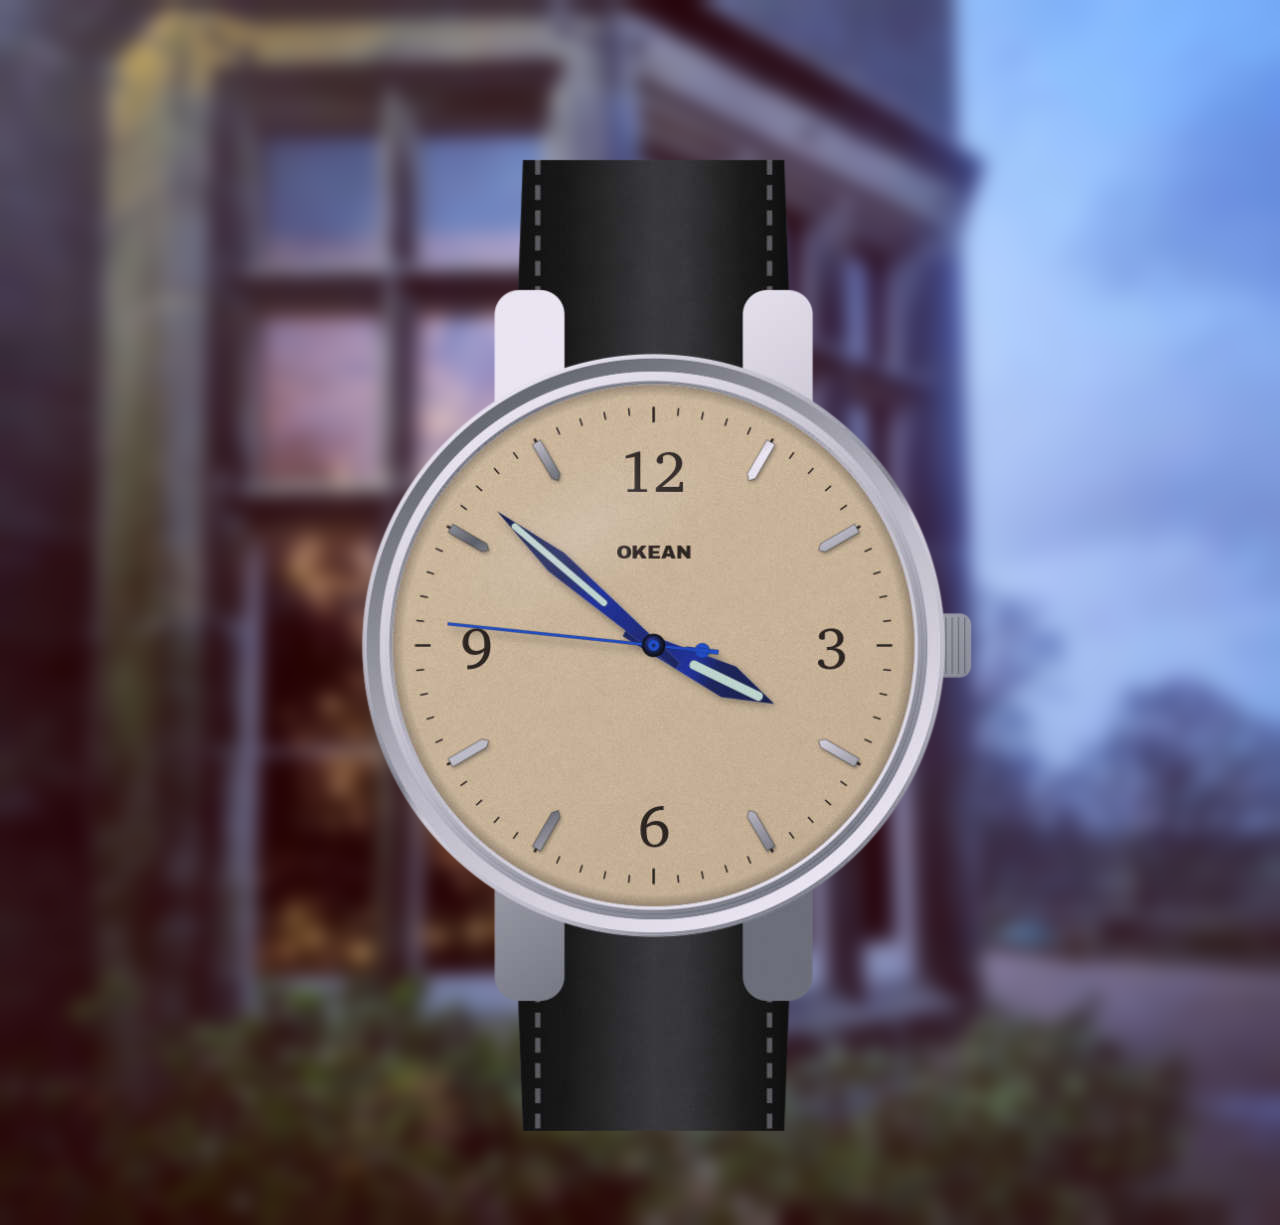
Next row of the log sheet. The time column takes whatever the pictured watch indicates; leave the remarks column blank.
3:51:46
